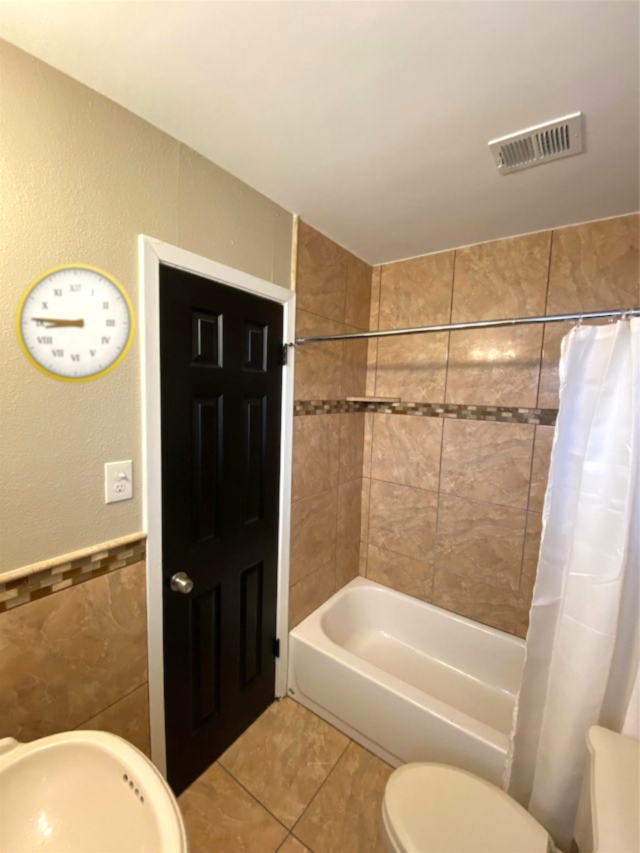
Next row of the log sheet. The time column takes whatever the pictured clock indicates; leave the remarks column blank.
8:46
